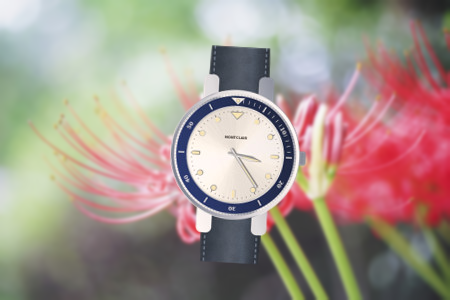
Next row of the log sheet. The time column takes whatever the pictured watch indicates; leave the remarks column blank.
3:24
